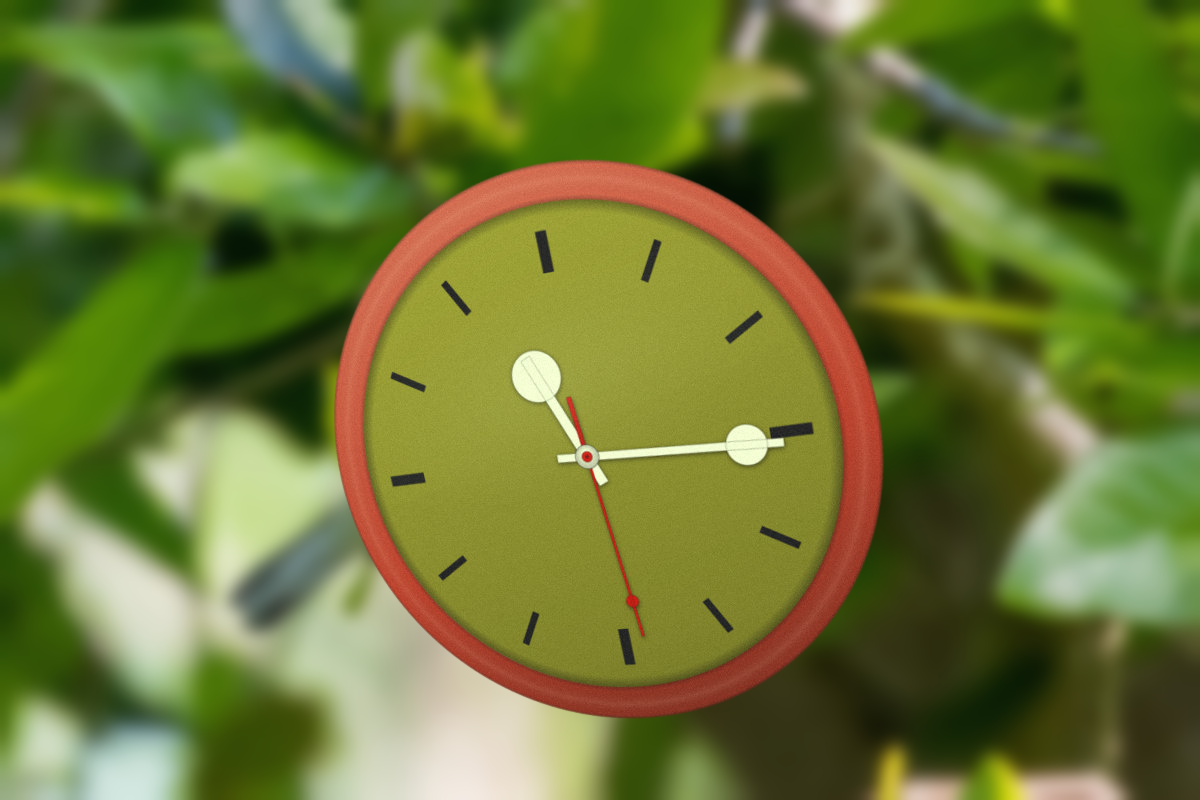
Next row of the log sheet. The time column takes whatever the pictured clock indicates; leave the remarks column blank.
11:15:29
